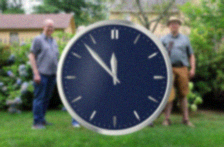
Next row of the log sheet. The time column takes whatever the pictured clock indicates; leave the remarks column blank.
11:53
